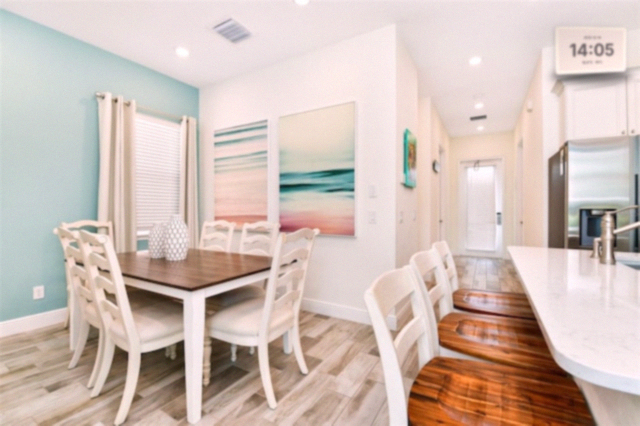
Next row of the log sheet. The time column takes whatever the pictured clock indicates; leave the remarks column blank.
14:05
